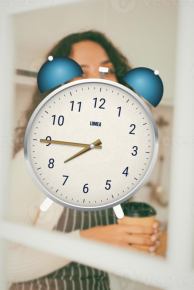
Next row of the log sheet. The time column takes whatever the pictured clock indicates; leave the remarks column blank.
7:45
